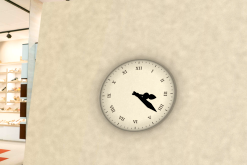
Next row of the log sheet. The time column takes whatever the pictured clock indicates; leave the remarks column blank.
3:22
